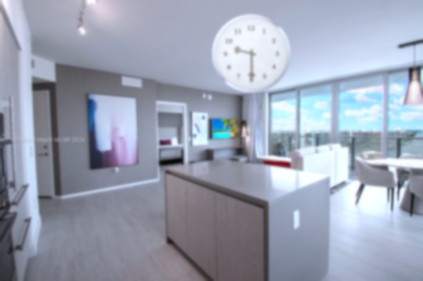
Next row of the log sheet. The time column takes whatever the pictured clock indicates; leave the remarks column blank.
9:30
